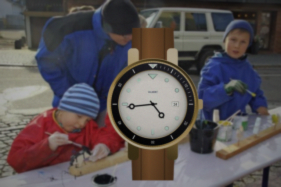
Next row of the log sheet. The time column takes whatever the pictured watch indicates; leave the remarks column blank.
4:44
